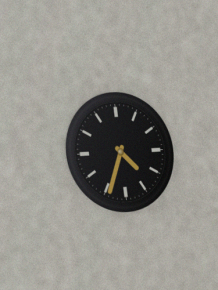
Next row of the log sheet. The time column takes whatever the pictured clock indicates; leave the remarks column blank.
4:34
